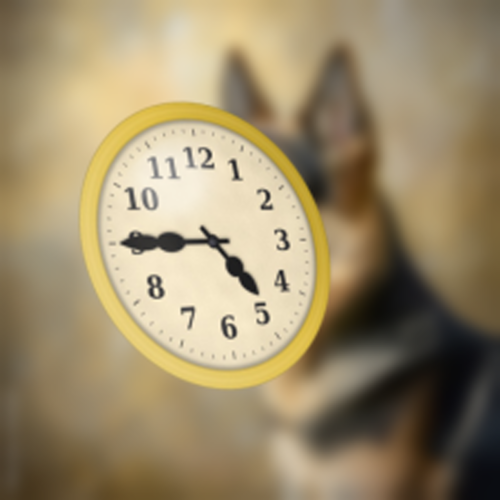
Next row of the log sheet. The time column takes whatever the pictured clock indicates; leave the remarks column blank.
4:45
